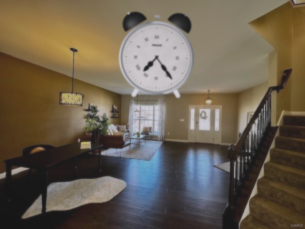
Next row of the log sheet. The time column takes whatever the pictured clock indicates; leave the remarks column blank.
7:24
